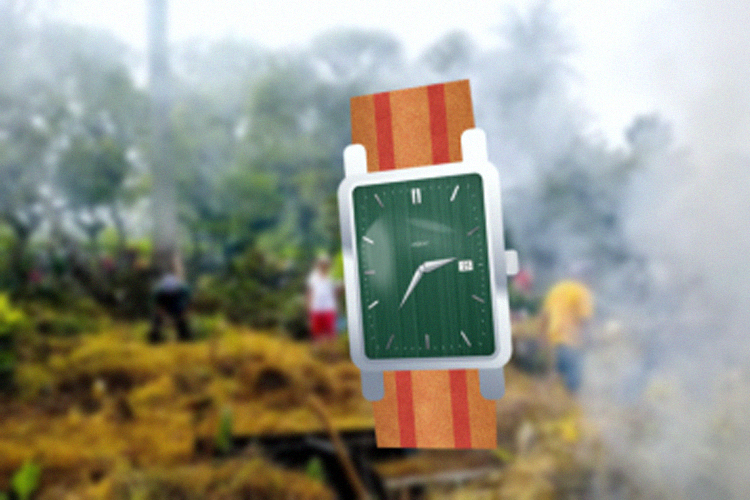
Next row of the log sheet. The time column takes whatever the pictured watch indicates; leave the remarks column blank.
2:36
